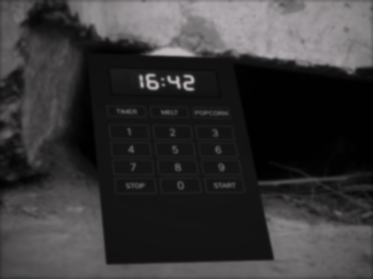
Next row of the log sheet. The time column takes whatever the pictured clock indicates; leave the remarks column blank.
16:42
